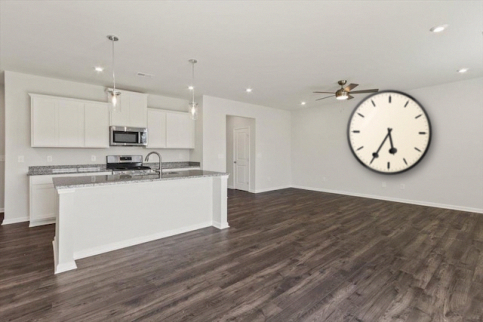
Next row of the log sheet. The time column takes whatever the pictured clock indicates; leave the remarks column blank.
5:35
